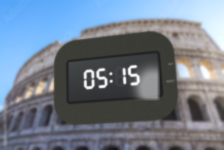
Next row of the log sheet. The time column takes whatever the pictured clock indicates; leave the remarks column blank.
5:15
